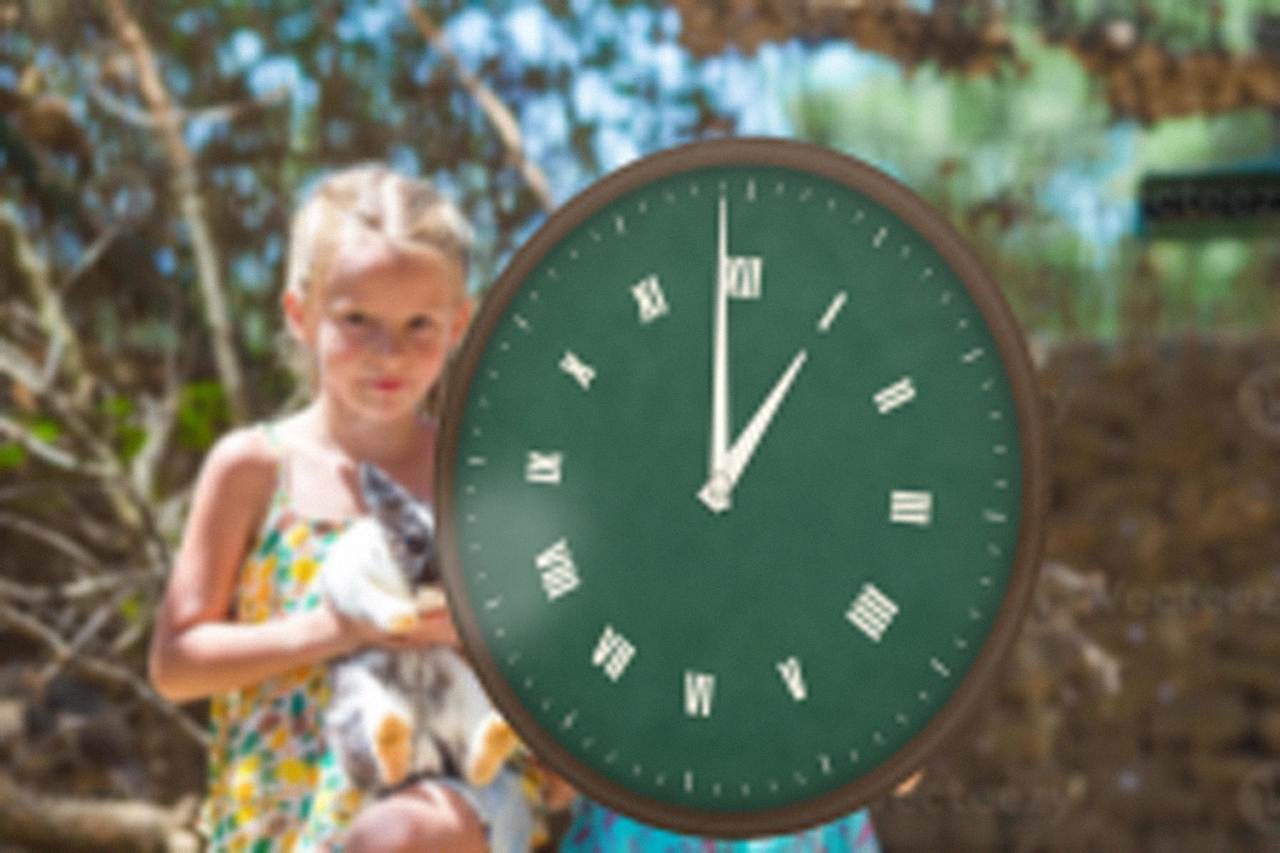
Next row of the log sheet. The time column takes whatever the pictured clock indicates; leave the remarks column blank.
12:59
